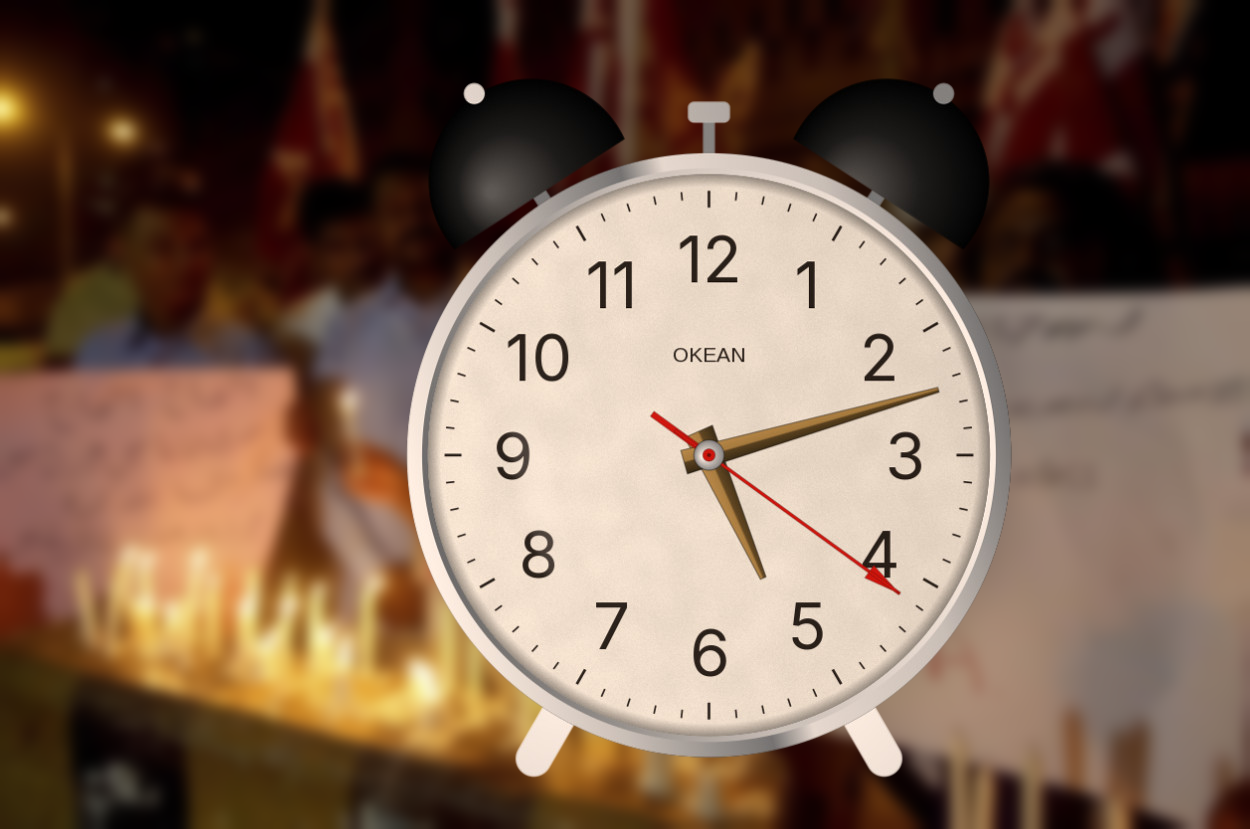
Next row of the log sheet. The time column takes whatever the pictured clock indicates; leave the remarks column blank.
5:12:21
